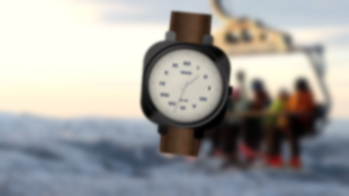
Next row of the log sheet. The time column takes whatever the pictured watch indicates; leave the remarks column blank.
1:33
